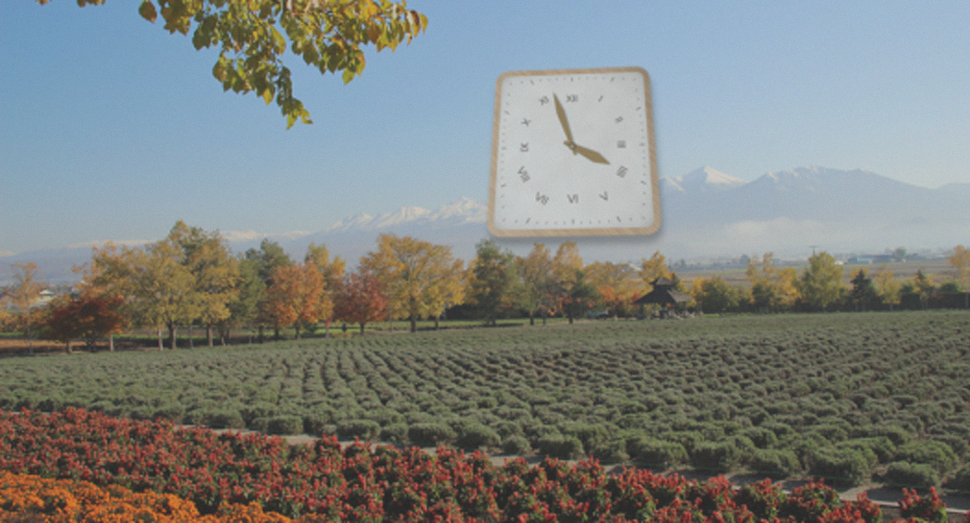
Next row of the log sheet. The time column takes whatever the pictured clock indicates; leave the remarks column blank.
3:57
